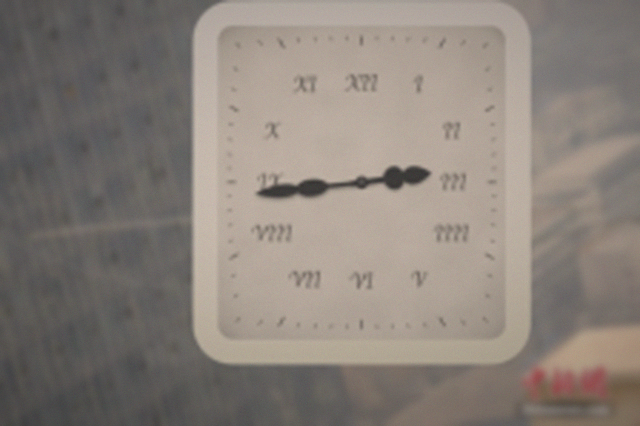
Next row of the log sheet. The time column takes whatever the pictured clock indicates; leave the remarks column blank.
2:44
